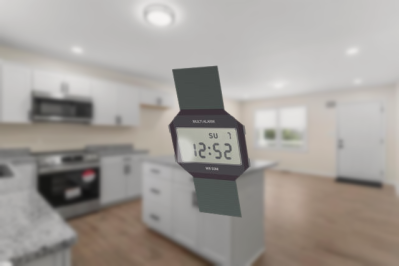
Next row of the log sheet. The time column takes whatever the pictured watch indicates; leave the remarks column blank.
12:52
